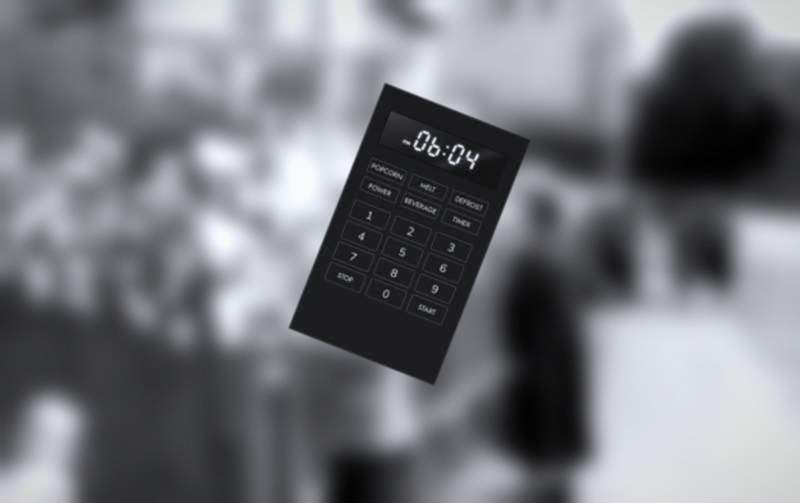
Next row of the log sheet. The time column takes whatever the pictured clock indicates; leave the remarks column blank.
6:04
